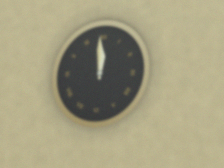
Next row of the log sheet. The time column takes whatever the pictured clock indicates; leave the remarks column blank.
11:59
